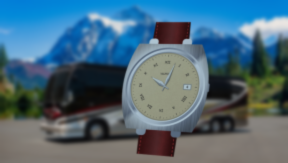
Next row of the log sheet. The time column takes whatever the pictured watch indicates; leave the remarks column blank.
10:03
